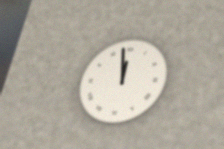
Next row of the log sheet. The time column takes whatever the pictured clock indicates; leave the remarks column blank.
11:58
